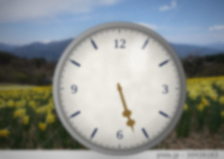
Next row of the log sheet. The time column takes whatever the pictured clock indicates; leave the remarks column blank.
5:27
